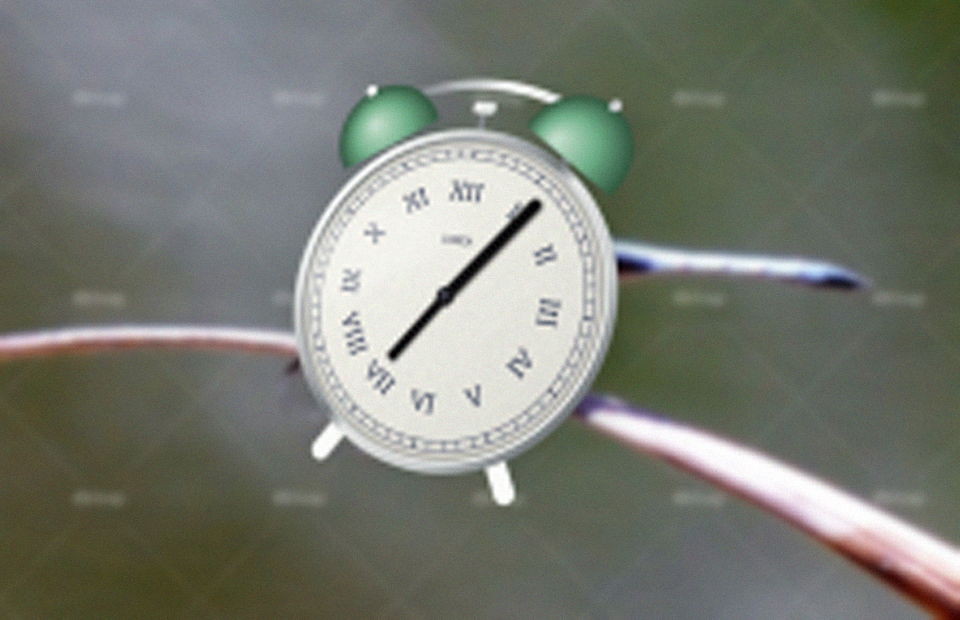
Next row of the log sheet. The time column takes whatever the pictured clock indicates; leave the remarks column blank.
7:06
